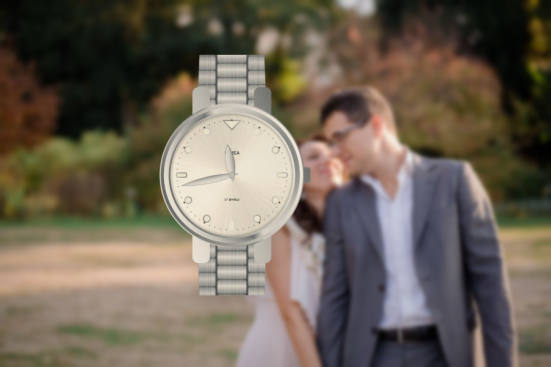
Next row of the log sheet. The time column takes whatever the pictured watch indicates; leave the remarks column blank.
11:43
